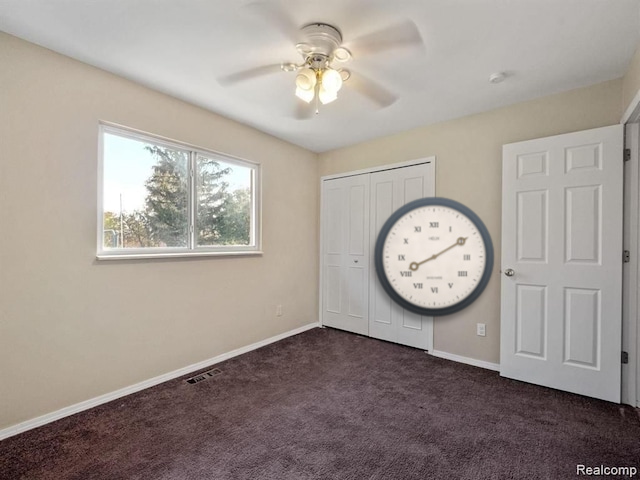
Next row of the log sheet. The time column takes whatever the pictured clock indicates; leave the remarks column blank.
8:10
